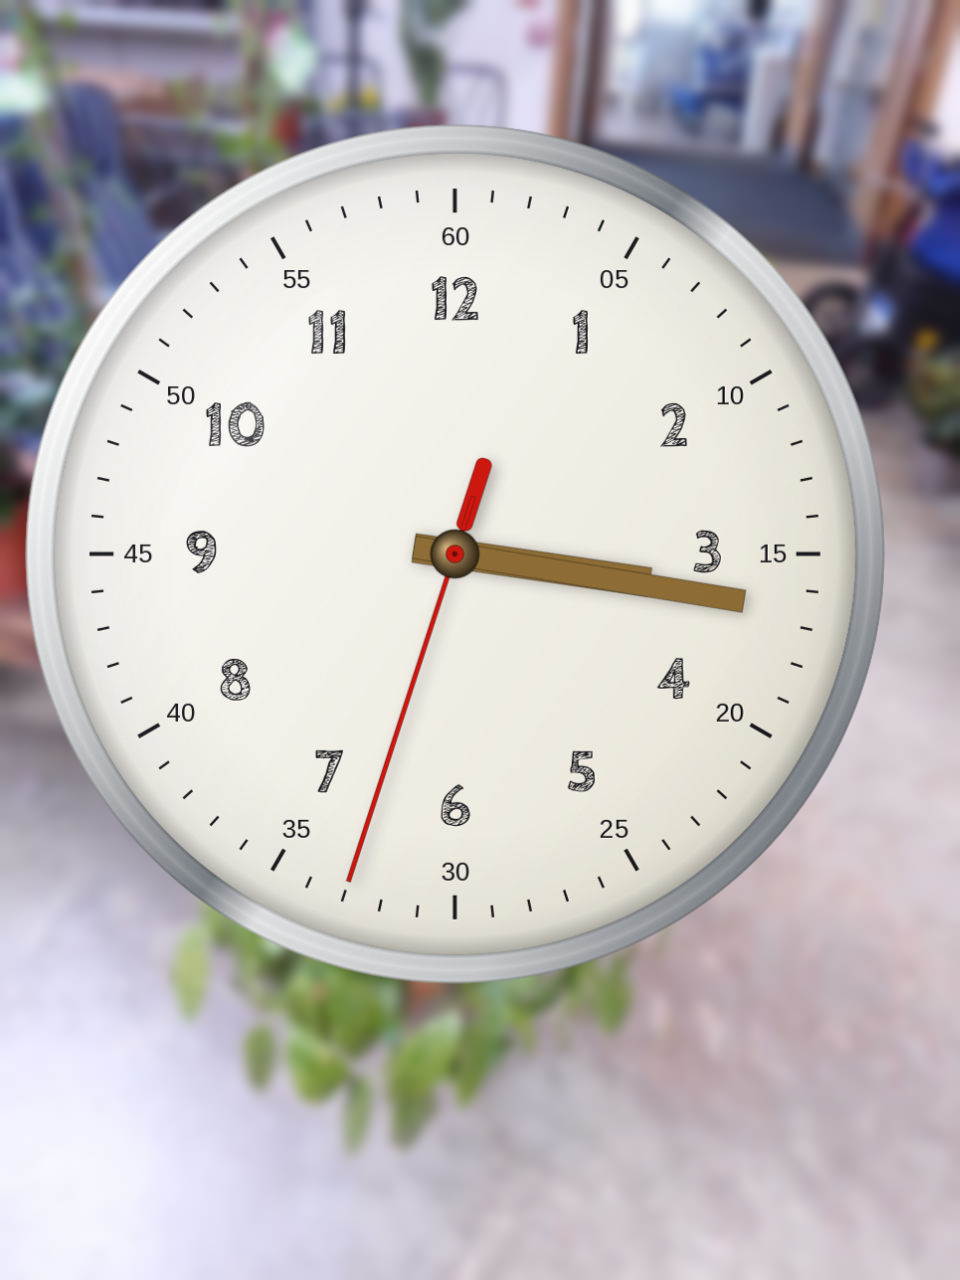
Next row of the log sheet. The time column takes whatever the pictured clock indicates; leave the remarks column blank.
3:16:33
